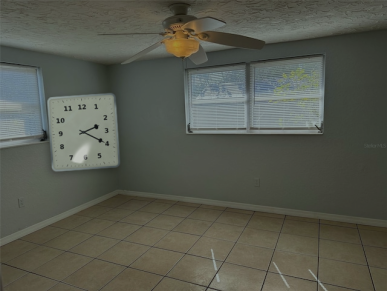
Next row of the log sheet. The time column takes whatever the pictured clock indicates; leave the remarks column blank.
2:20
